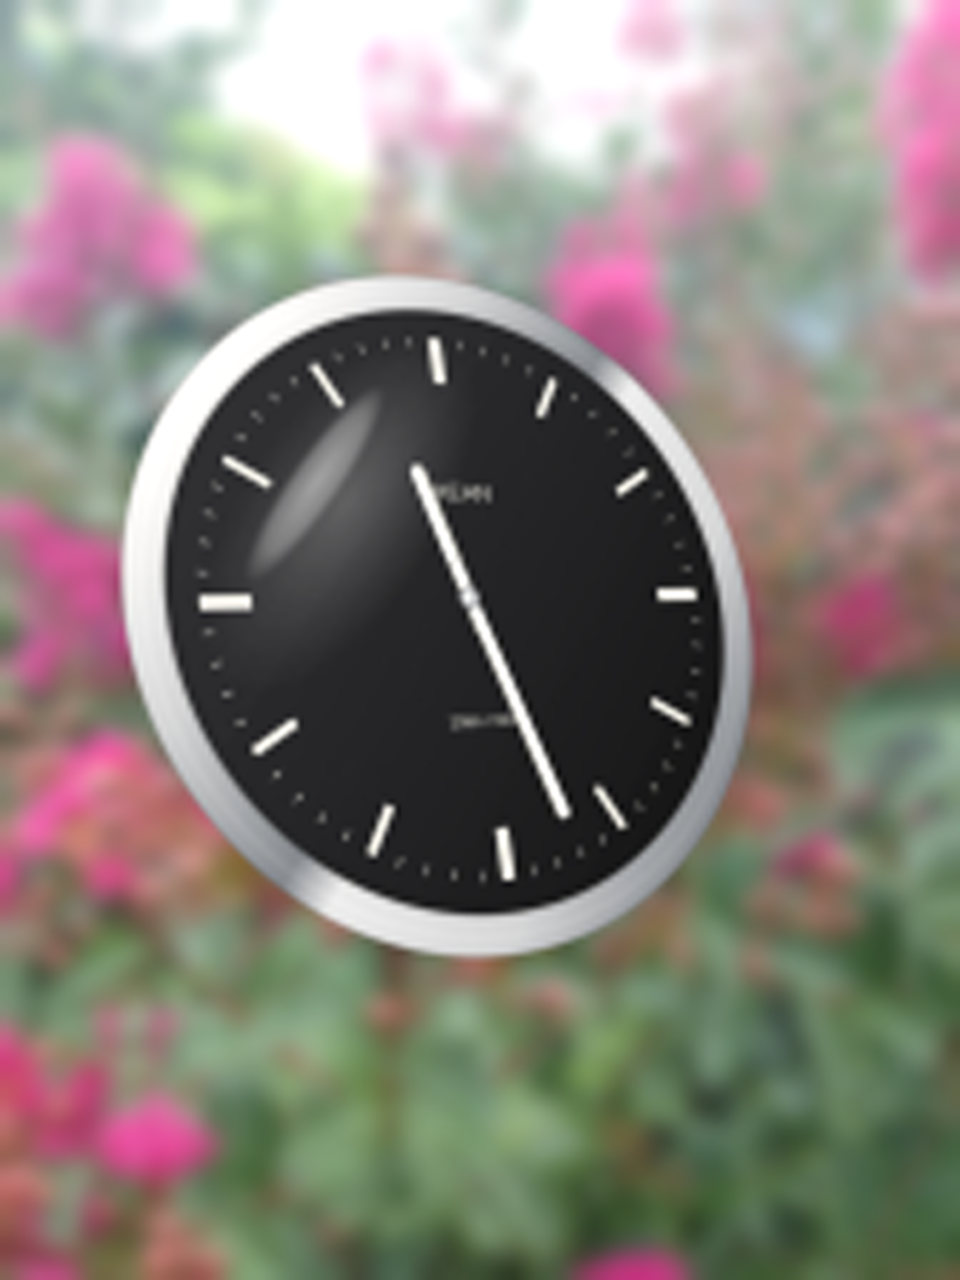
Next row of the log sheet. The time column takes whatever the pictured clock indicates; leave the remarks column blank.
11:27
